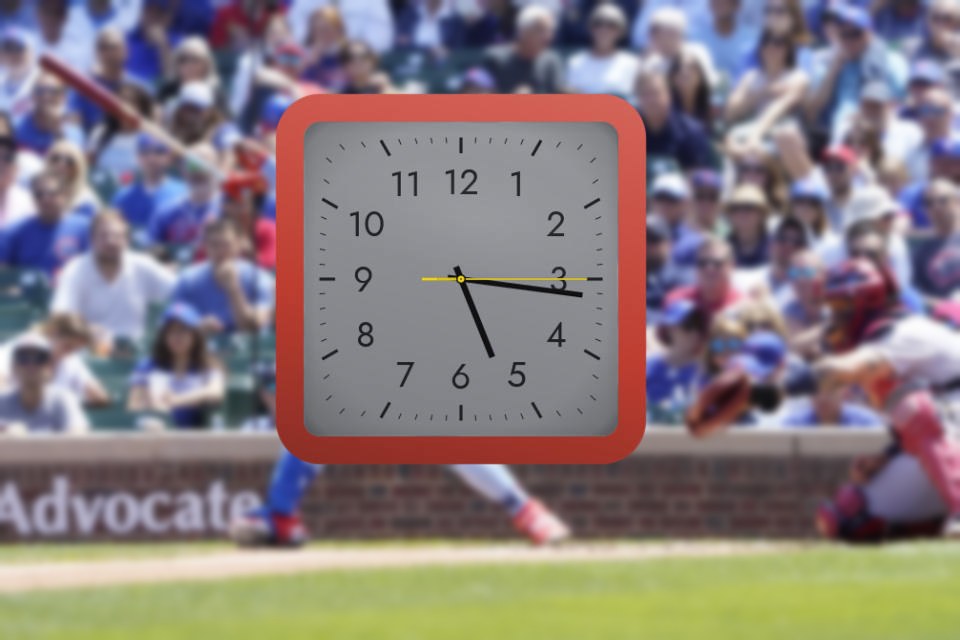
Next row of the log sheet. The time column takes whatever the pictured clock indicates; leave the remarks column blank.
5:16:15
